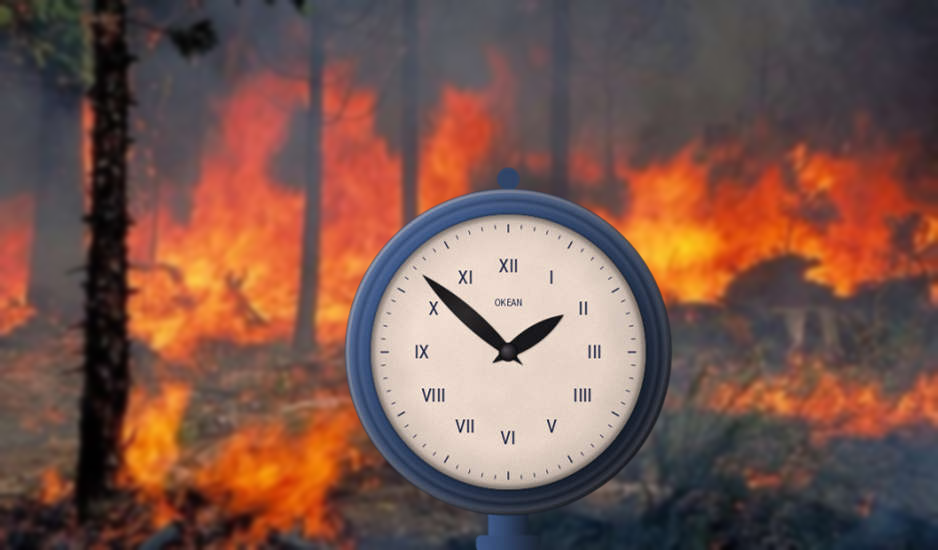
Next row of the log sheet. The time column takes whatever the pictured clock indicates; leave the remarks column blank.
1:52
